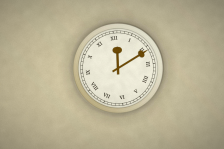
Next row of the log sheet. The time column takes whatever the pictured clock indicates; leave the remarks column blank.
12:11
